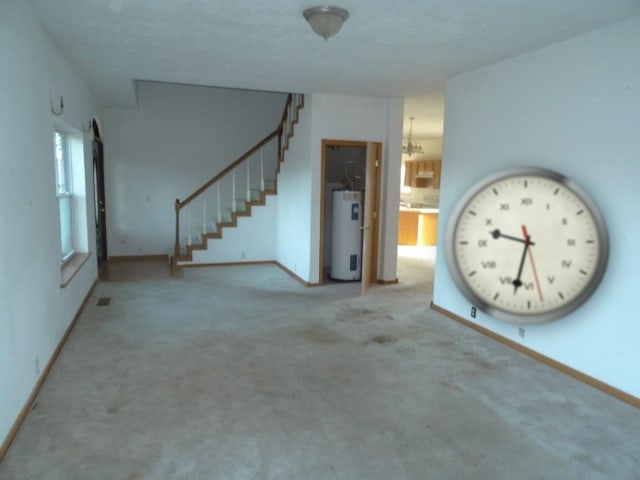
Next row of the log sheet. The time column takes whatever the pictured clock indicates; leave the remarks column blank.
9:32:28
